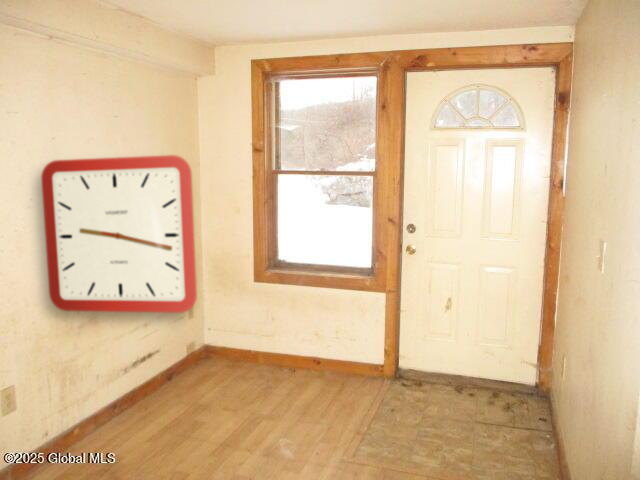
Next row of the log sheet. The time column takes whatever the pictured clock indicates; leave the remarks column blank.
9:17:17
